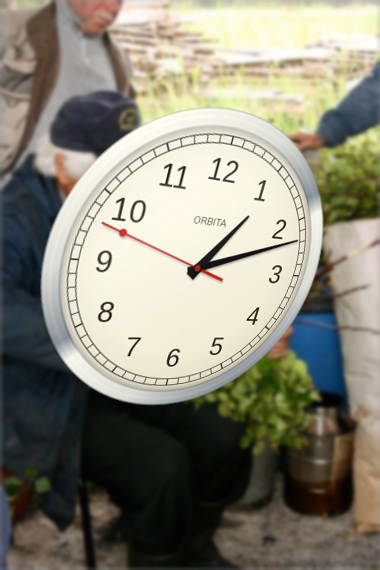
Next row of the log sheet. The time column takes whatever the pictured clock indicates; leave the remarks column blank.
1:11:48
